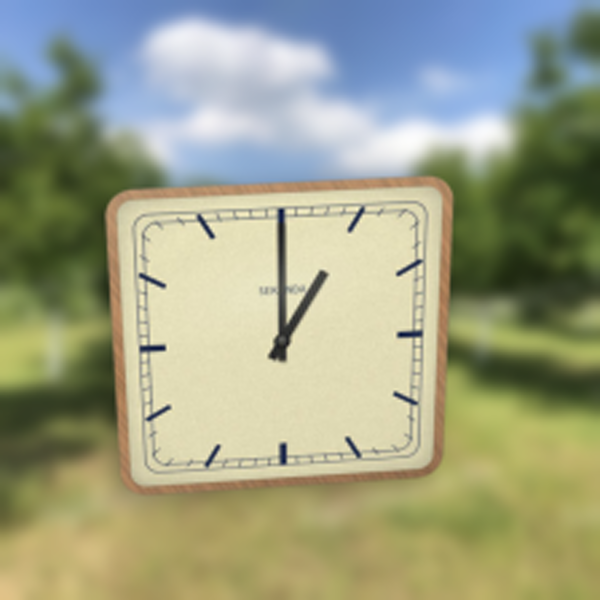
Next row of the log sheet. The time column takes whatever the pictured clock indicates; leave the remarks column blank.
1:00
